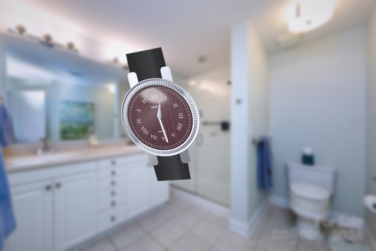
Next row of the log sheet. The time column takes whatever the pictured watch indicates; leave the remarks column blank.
12:29
